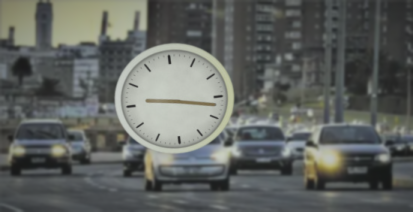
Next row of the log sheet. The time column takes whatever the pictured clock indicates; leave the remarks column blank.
9:17
